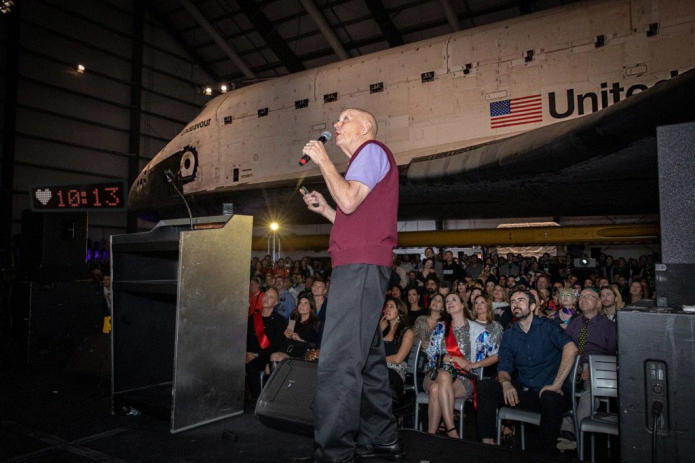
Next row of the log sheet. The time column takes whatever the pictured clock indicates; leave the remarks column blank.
10:13
